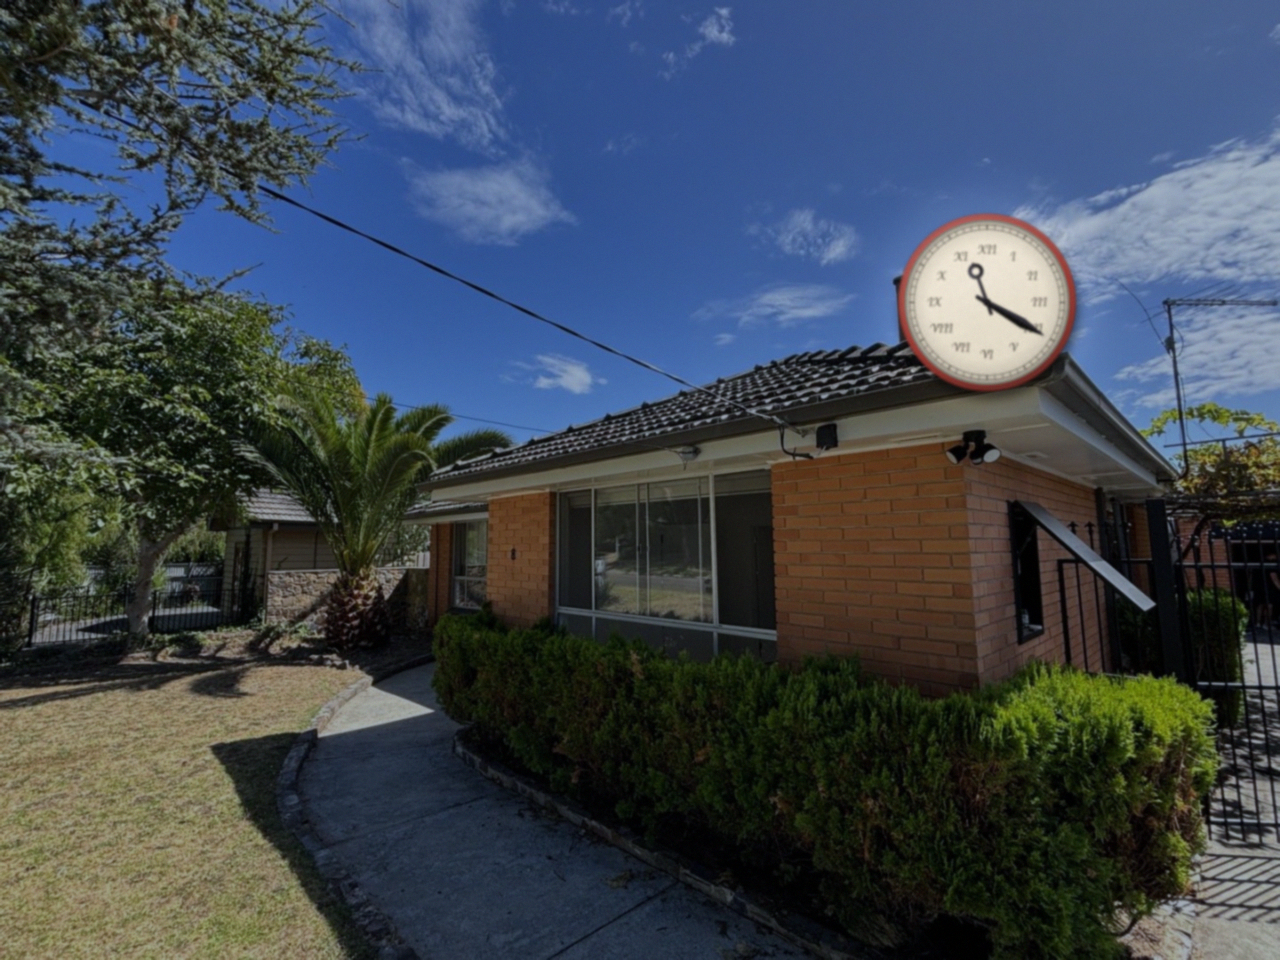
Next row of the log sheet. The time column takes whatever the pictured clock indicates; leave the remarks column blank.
11:20
